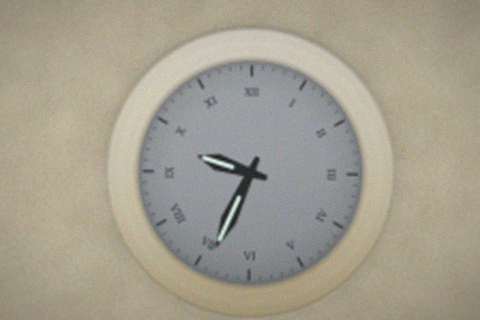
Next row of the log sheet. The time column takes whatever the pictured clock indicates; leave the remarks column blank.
9:34
